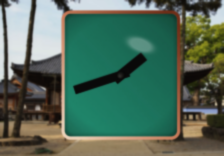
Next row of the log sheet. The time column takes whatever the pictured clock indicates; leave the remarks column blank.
1:42
